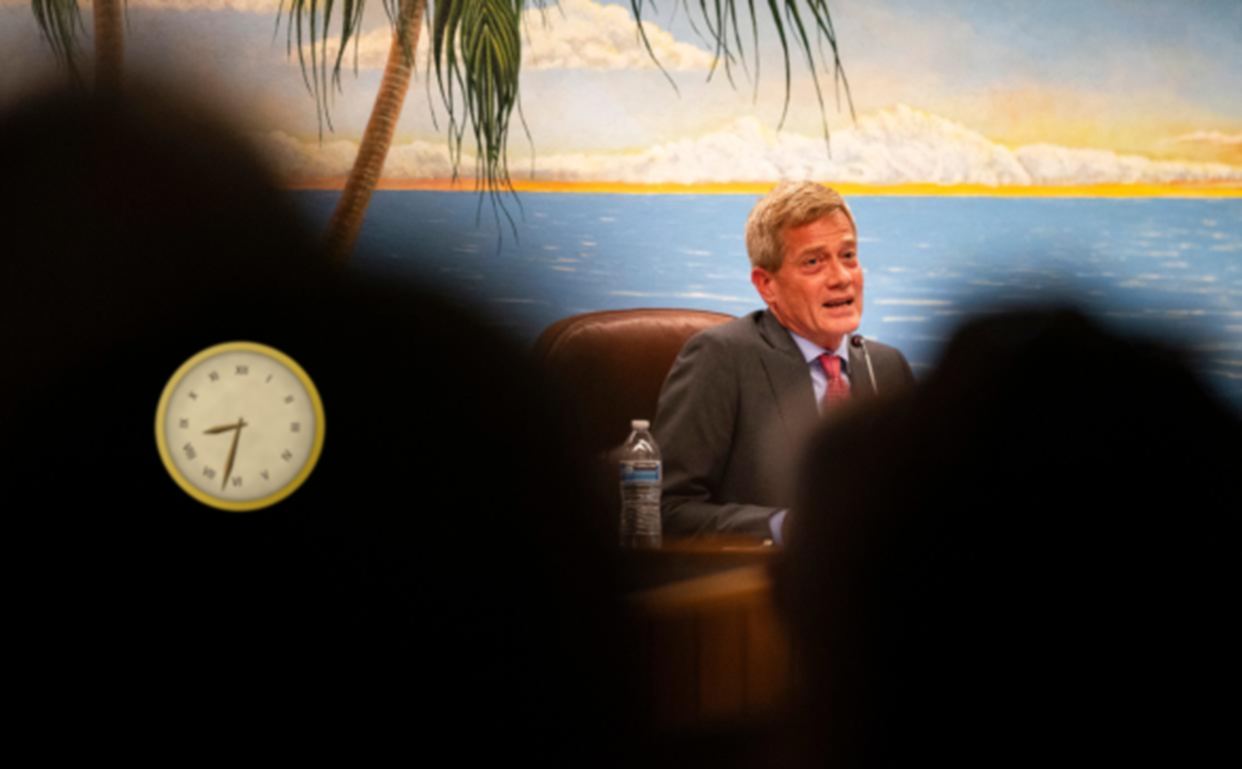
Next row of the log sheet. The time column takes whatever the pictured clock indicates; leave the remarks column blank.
8:32
